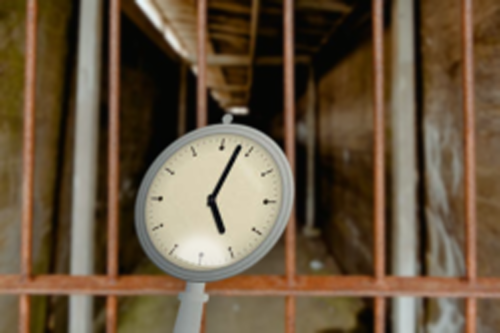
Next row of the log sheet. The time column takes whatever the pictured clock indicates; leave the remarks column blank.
5:03
